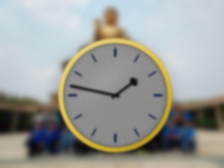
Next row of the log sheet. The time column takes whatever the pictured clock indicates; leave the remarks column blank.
1:47
